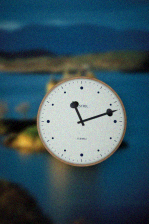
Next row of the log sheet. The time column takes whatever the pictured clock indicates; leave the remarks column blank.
11:12
